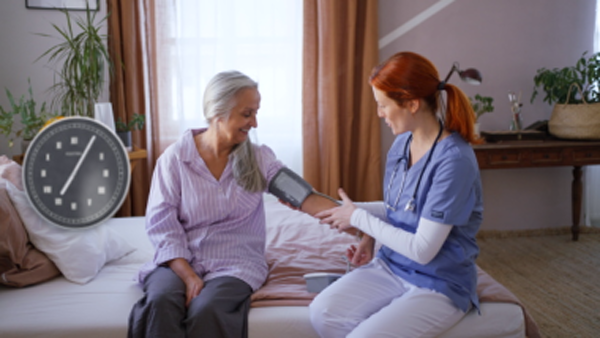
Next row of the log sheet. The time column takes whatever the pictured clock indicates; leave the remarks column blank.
7:05
